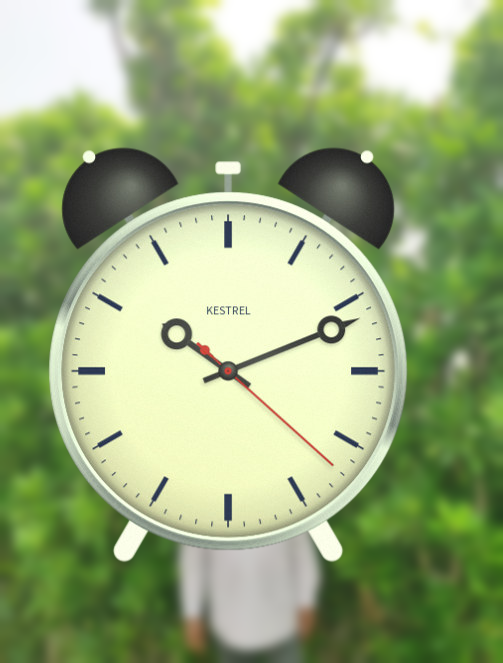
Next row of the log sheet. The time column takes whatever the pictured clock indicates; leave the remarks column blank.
10:11:22
